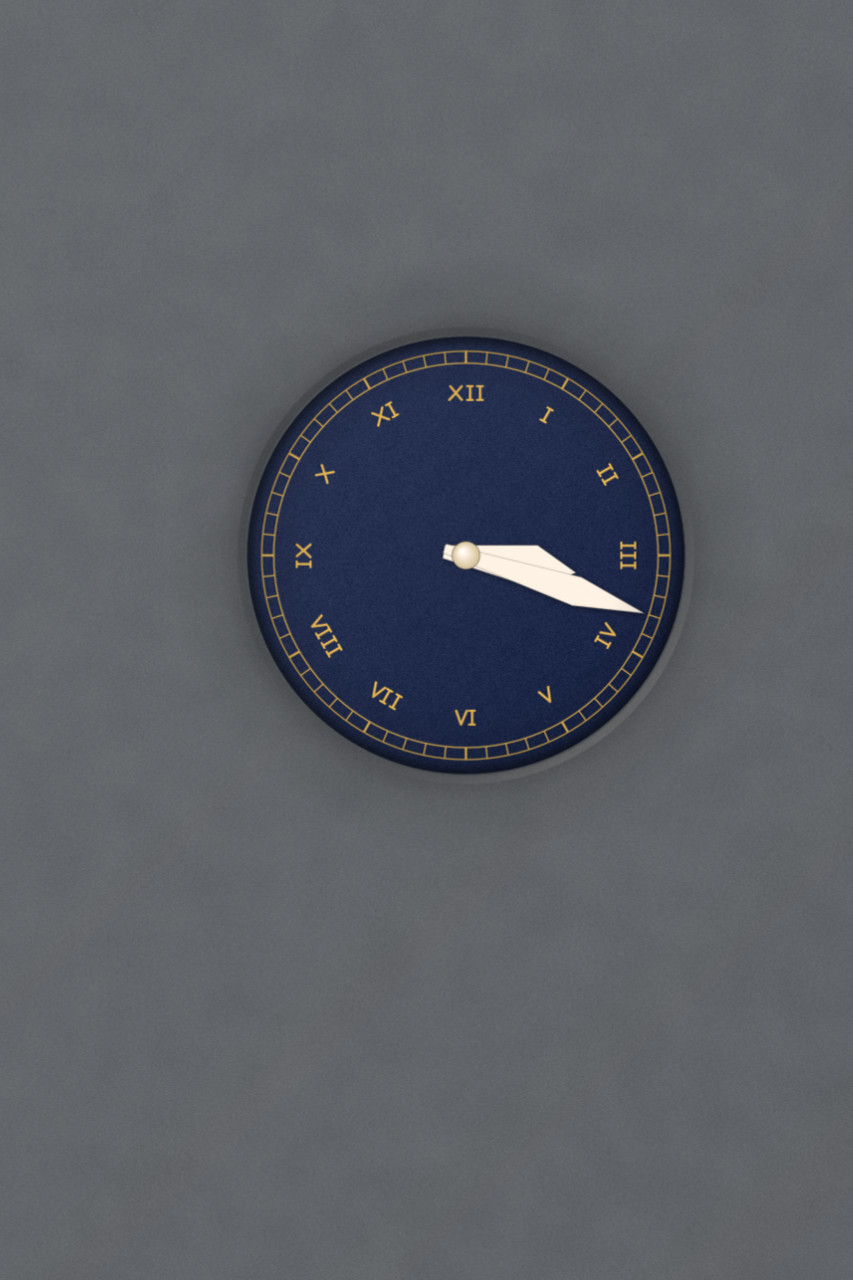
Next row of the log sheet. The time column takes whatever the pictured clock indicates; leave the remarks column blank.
3:18
